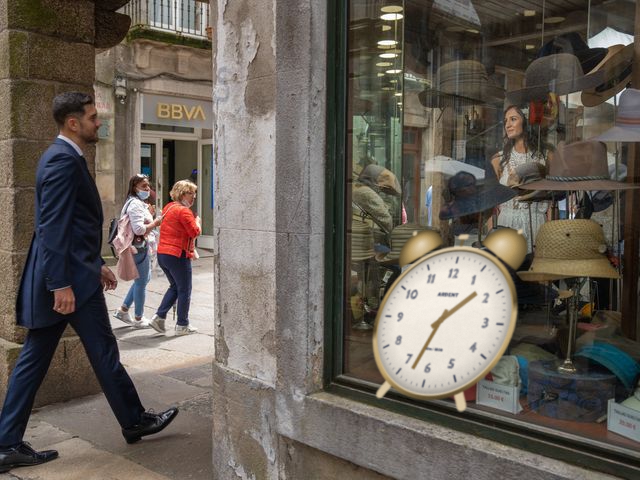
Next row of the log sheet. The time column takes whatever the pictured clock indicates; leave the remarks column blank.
1:33
